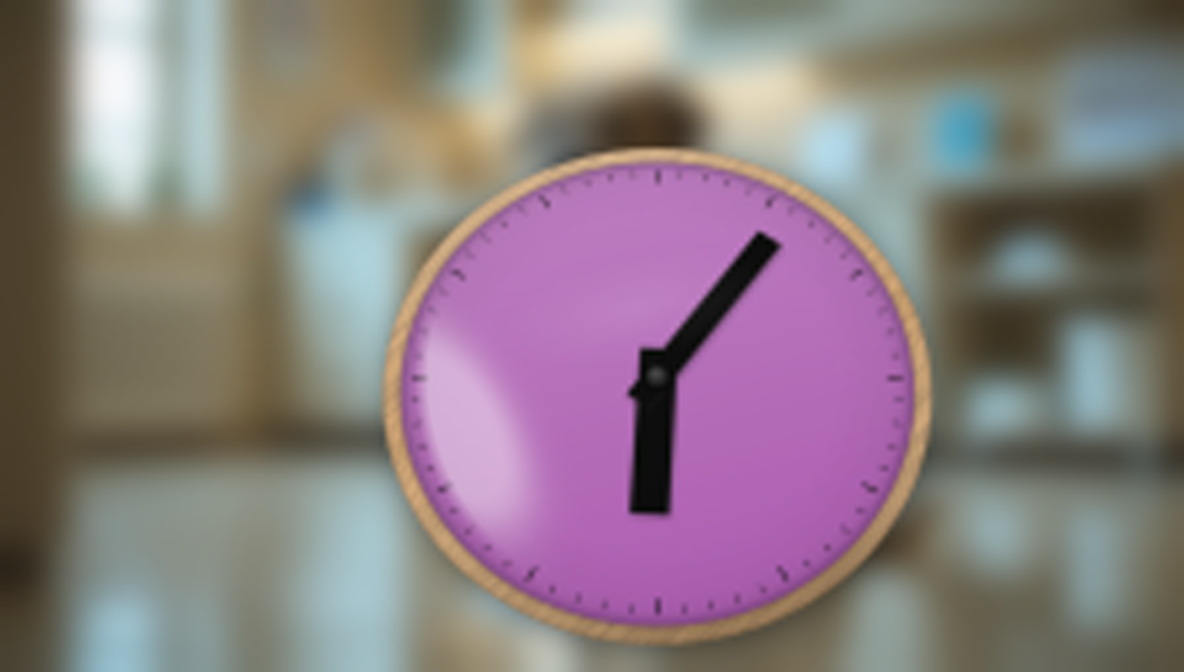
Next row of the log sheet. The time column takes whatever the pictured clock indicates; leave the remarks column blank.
6:06
